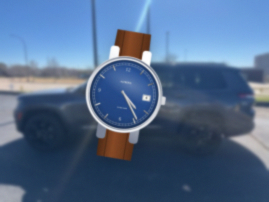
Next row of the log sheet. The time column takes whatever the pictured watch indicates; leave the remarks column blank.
4:24
